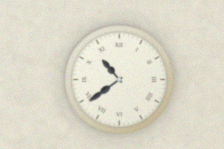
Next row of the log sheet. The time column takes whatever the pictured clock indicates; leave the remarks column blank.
10:39
